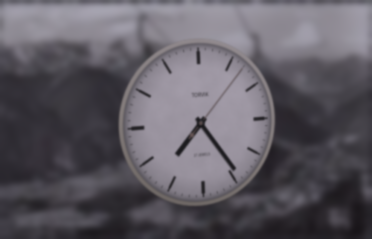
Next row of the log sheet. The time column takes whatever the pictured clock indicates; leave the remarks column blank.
7:24:07
